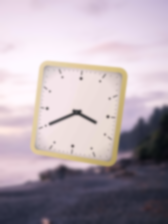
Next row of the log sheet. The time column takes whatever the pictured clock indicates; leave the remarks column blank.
3:40
